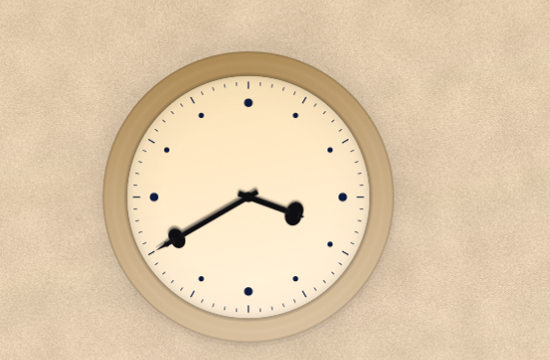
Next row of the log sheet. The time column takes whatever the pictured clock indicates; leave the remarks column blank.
3:40
